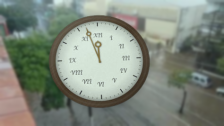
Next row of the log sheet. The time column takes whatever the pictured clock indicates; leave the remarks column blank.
11:57
